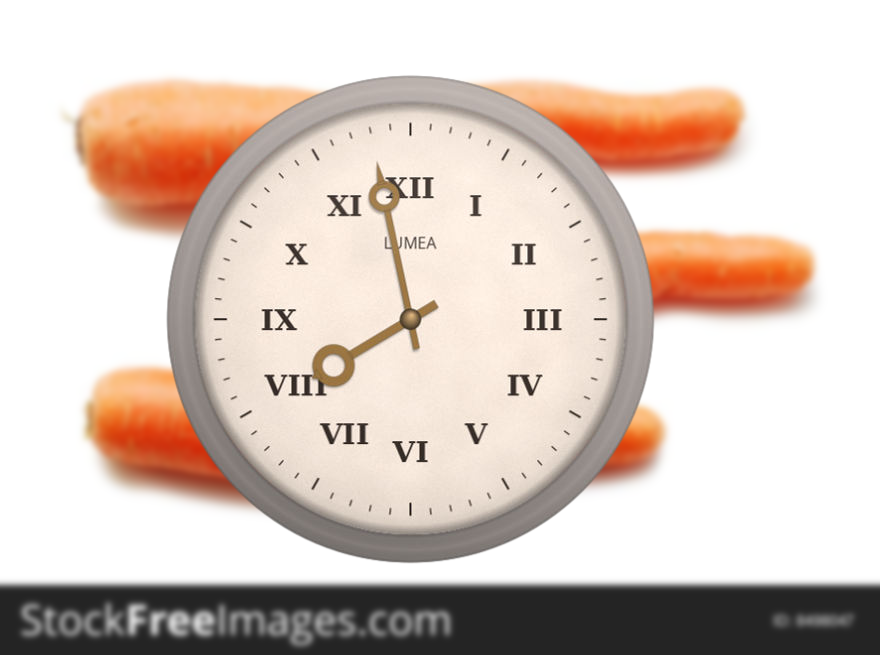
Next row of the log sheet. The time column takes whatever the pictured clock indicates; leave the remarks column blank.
7:58
